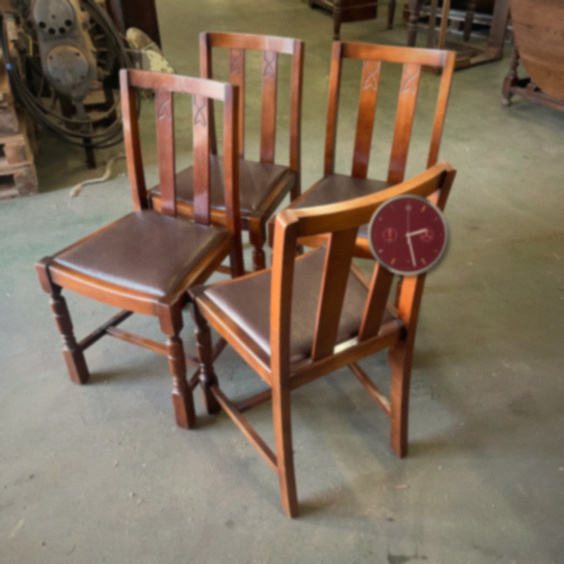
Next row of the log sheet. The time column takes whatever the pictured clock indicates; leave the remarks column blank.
2:28
